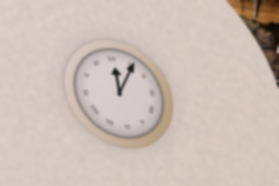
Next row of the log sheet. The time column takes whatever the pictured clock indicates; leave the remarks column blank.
12:06
